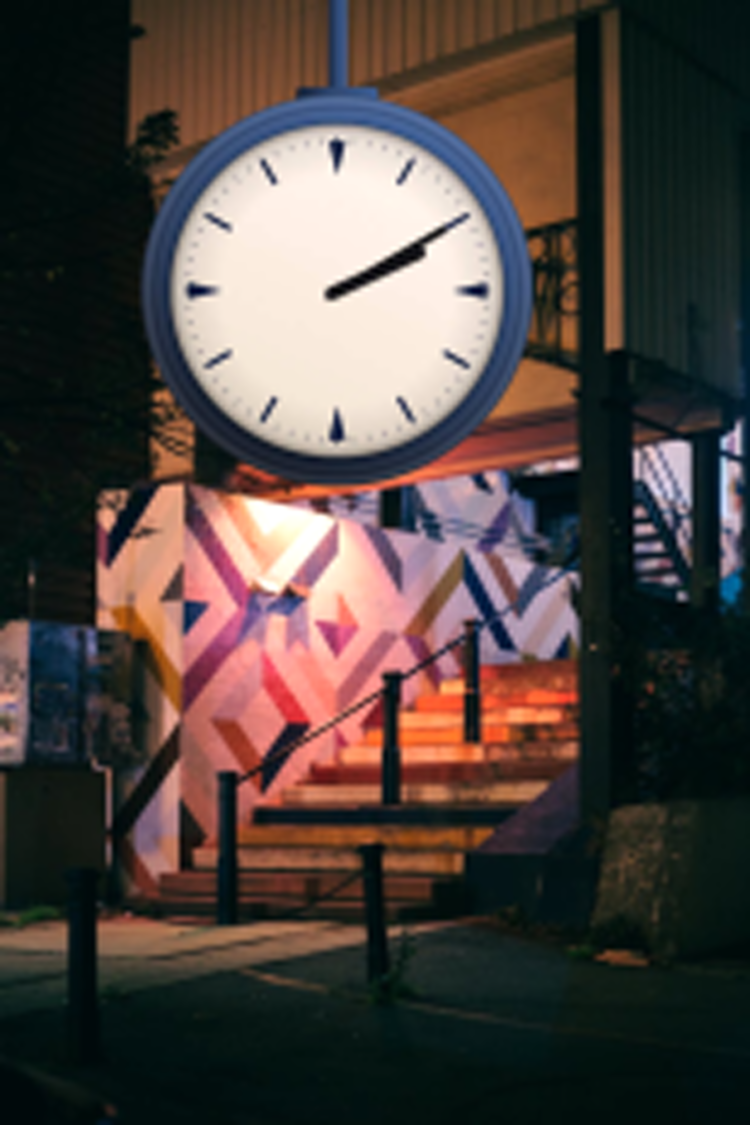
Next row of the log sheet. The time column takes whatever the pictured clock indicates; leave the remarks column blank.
2:10
